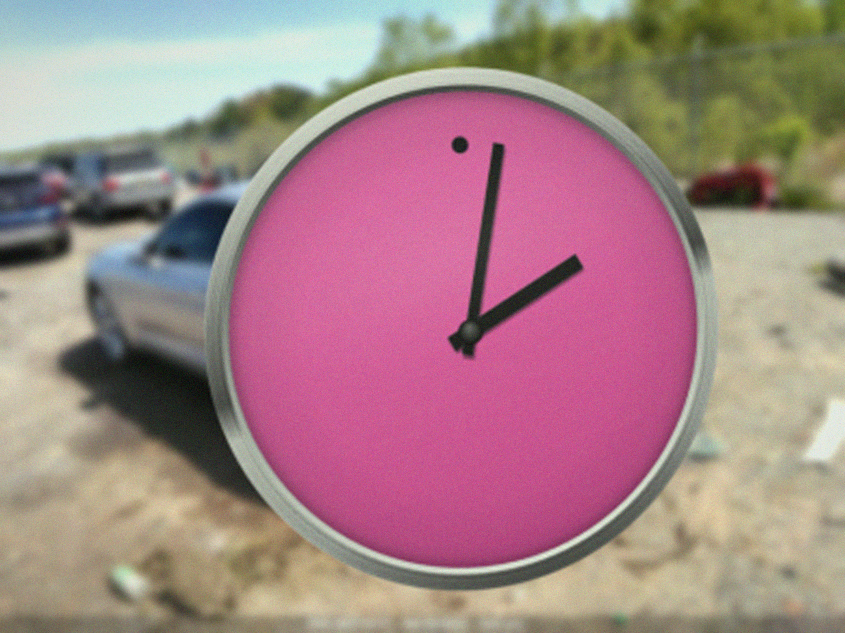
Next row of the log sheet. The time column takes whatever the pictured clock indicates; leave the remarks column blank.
2:02
